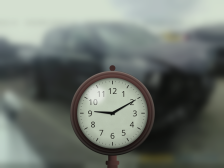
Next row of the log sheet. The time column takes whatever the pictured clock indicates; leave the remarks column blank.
9:10
